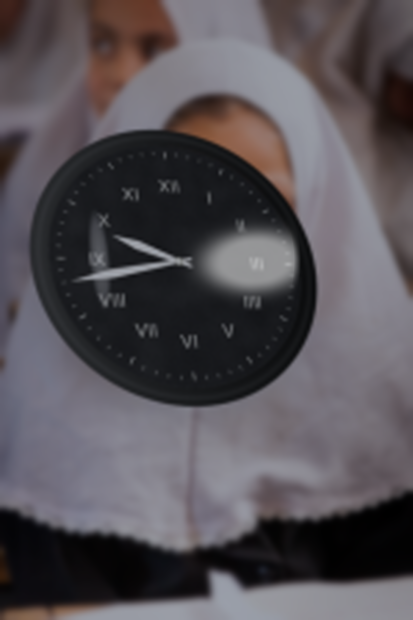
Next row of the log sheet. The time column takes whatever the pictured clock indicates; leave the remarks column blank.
9:43
